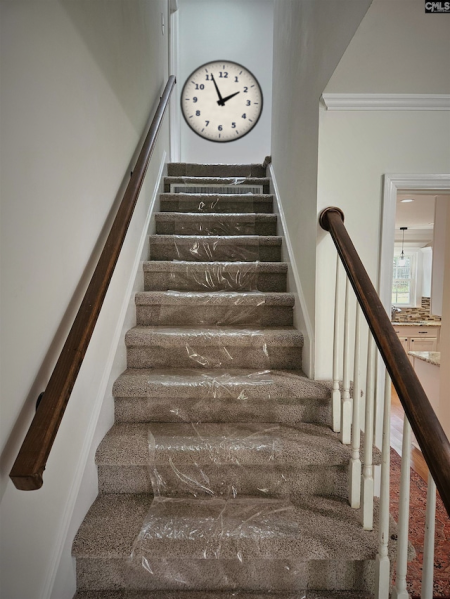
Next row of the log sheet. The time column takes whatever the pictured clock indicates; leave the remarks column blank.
1:56
